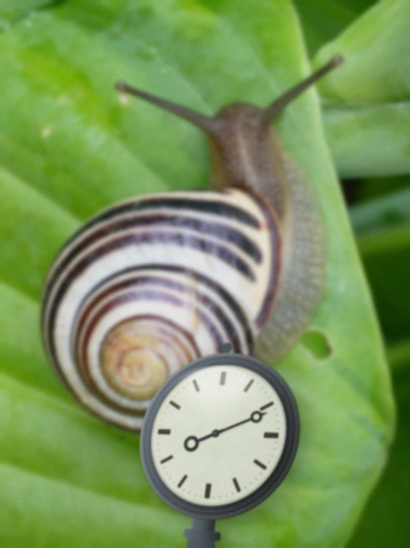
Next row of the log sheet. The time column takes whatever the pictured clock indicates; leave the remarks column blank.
8:11
